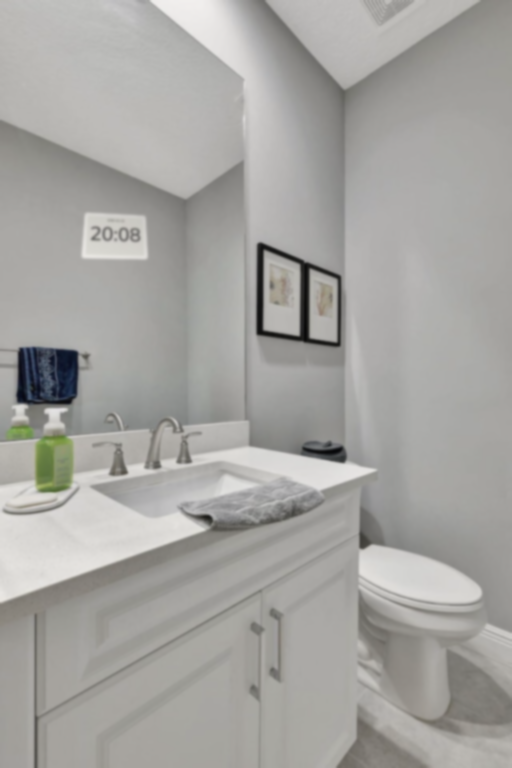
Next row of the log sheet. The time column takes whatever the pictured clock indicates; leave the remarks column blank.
20:08
